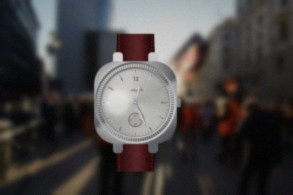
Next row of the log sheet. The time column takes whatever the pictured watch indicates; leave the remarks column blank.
12:26
